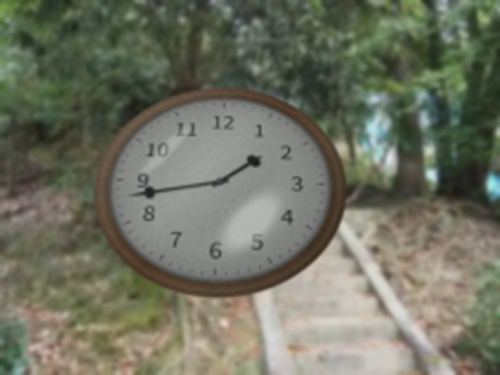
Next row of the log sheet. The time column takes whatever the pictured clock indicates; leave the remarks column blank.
1:43
